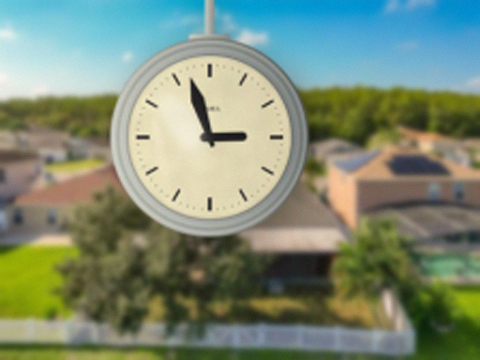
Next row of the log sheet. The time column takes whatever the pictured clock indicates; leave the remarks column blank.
2:57
